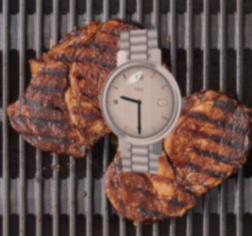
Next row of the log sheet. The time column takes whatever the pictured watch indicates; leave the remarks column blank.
9:30
